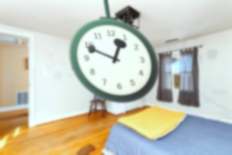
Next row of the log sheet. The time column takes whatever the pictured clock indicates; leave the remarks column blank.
12:49
